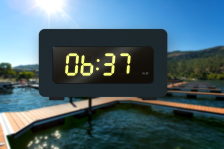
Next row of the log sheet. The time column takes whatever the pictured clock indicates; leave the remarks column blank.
6:37
